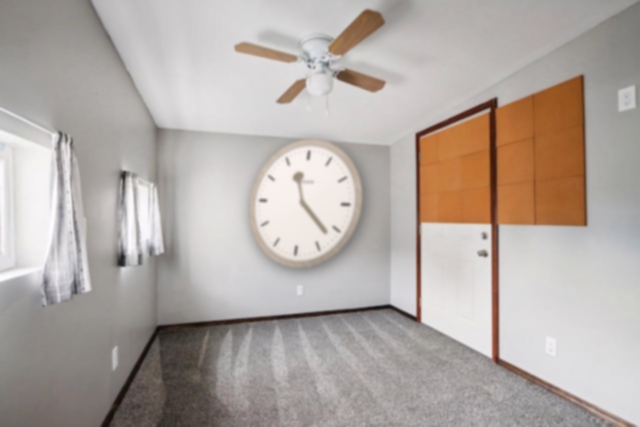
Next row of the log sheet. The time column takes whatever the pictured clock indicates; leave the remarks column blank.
11:22
